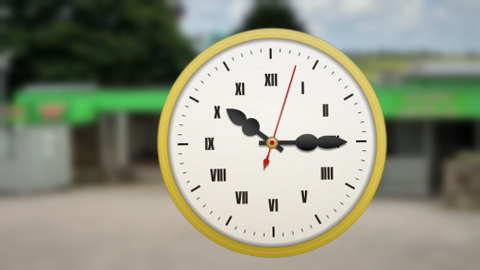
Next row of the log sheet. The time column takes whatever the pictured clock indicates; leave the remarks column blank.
10:15:03
